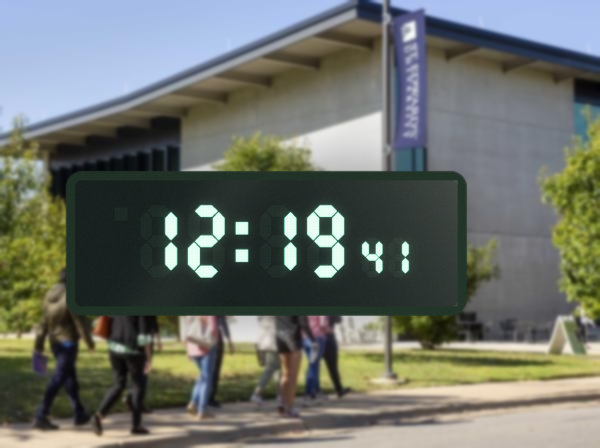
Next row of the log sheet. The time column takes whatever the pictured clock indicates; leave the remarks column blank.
12:19:41
